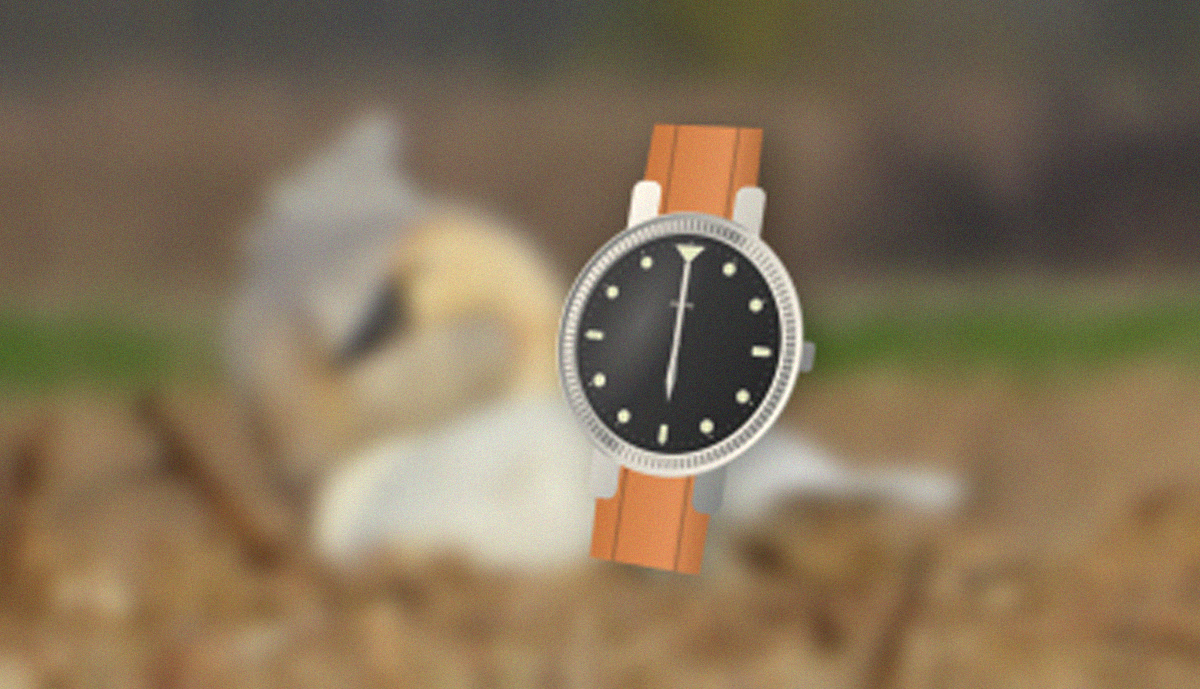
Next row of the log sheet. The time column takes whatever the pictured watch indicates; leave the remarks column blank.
6:00
